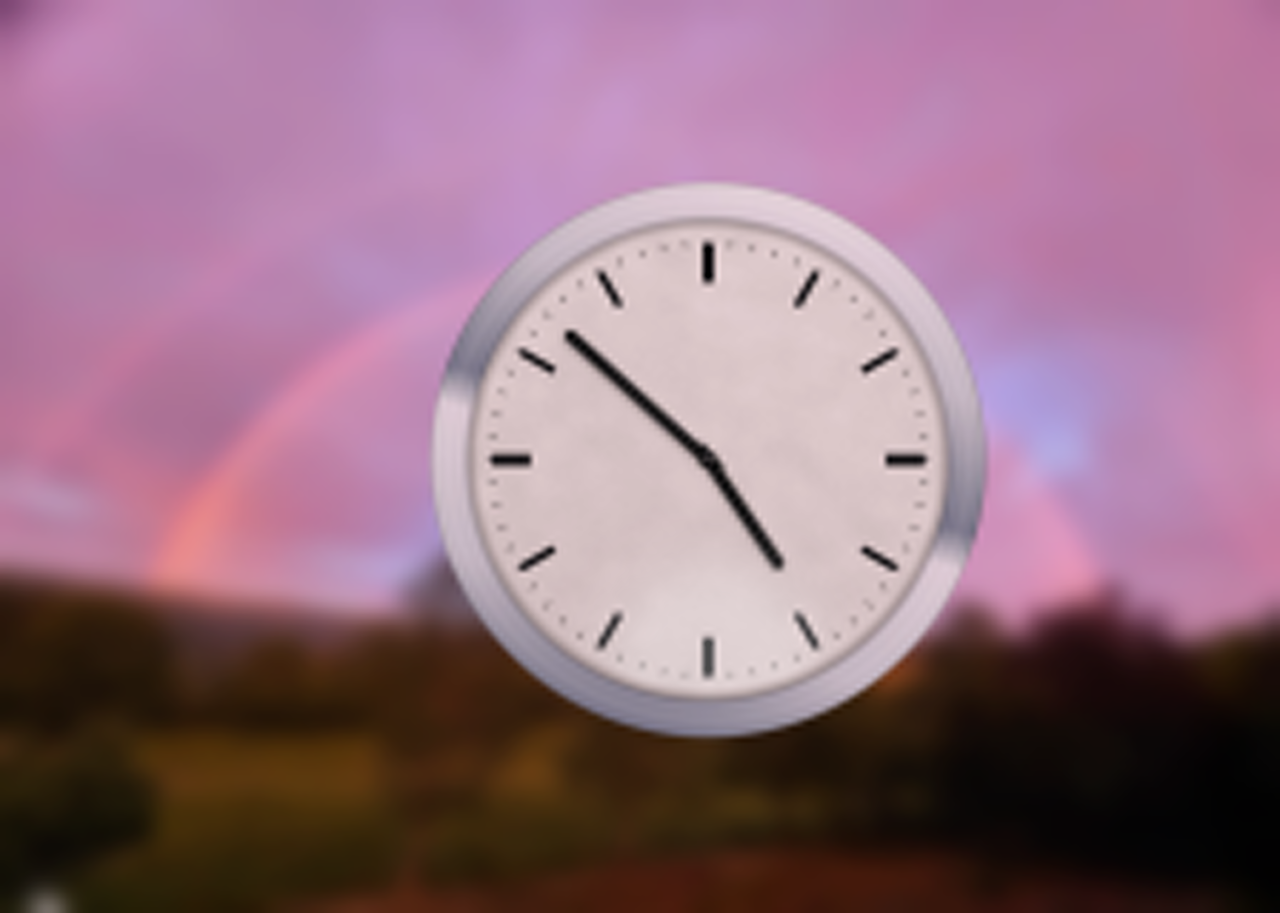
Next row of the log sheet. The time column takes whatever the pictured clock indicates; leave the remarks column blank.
4:52
